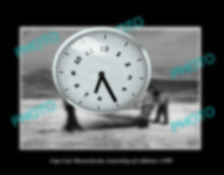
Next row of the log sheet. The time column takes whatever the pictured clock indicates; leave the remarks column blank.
6:25
